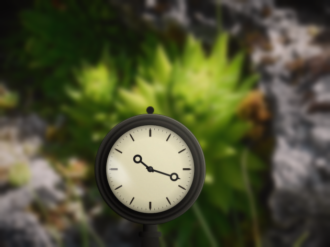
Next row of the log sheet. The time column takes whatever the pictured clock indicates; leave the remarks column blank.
10:18
